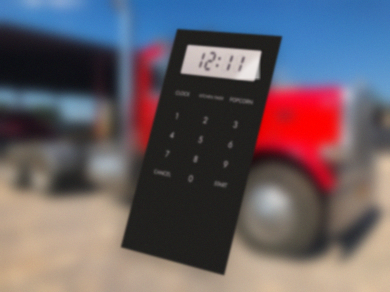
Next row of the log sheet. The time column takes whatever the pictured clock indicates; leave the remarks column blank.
12:11
